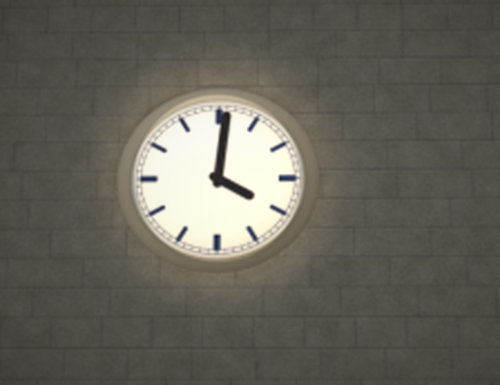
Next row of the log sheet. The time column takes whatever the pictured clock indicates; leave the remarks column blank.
4:01
